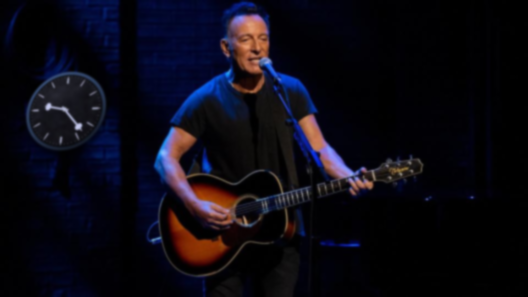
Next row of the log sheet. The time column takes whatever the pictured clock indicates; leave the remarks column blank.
9:23
